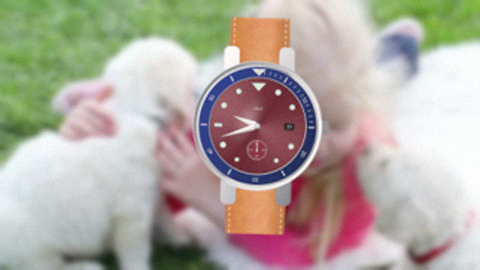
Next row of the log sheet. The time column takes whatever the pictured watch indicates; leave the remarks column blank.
9:42
